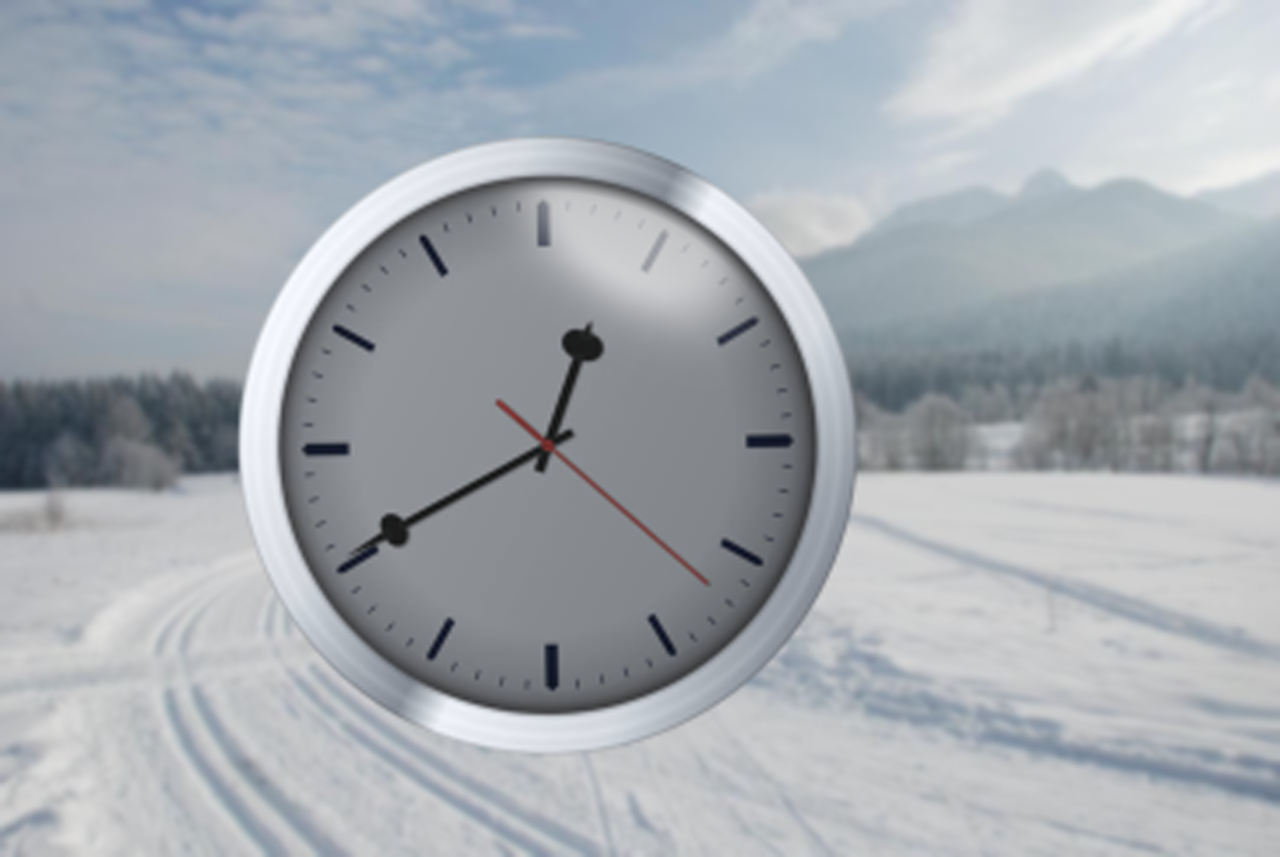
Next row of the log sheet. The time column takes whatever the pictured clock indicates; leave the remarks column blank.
12:40:22
